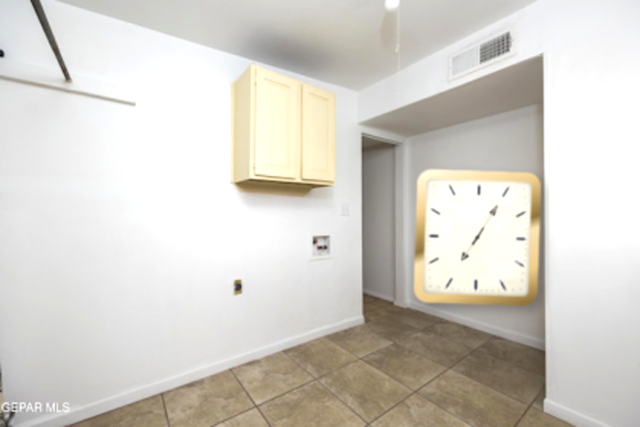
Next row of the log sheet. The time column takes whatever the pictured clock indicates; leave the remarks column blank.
7:05
